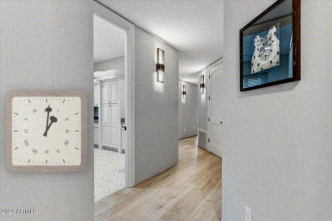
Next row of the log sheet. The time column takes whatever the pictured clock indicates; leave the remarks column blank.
1:01
